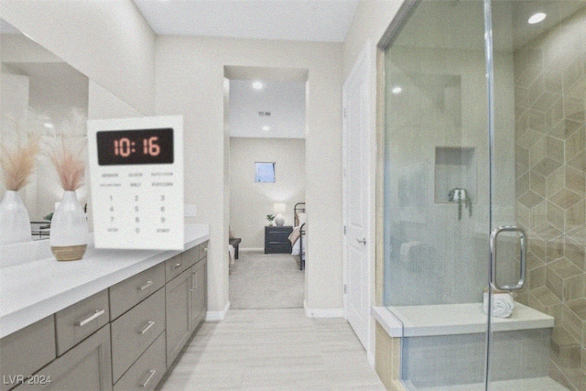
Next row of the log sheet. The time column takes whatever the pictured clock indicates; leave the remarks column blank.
10:16
